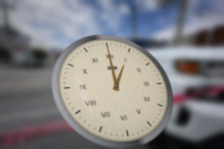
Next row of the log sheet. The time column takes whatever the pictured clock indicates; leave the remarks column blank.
1:00
